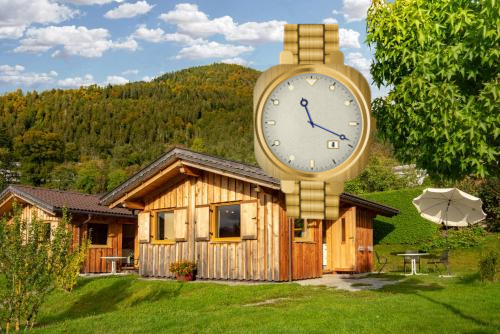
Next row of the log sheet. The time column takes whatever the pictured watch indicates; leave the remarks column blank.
11:19
